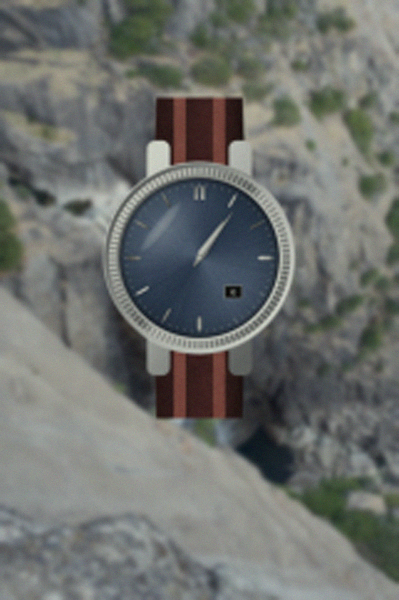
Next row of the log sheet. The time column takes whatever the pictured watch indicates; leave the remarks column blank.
1:06
